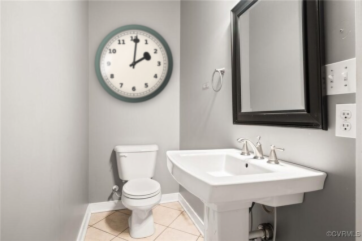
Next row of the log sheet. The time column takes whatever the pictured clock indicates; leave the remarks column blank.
2:01
